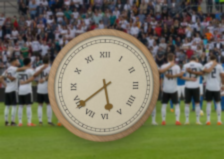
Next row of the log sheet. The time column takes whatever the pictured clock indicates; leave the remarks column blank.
5:39
